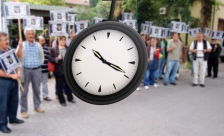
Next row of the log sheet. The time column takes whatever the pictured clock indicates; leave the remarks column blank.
10:19
